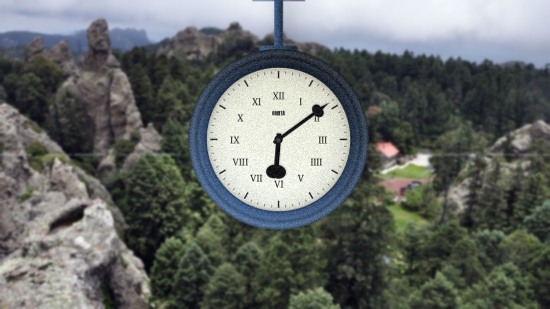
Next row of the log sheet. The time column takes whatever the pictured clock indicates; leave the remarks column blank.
6:09
